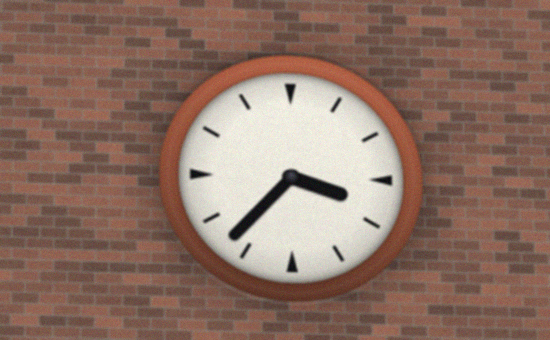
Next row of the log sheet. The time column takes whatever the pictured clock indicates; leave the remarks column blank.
3:37
